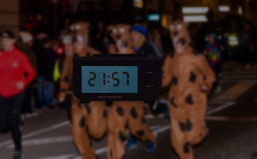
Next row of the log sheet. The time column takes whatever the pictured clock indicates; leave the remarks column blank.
21:57
